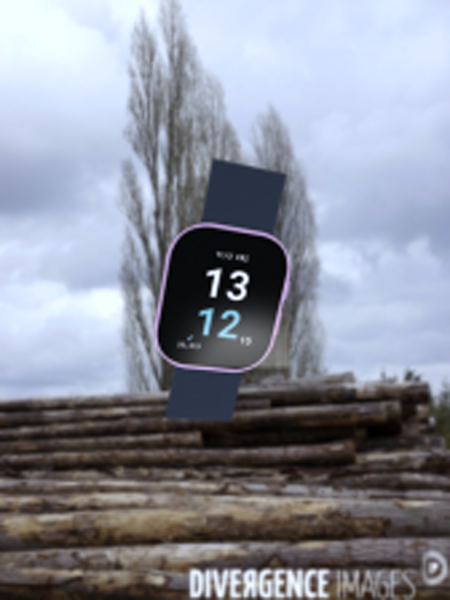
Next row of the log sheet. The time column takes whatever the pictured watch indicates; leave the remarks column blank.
13:12
